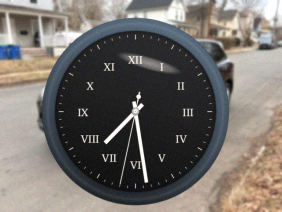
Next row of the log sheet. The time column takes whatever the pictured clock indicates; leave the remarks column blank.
7:28:32
